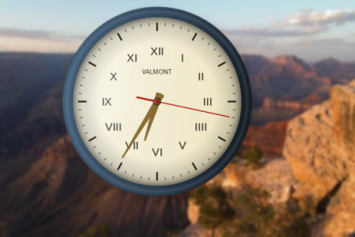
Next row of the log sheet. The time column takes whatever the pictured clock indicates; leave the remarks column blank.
6:35:17
